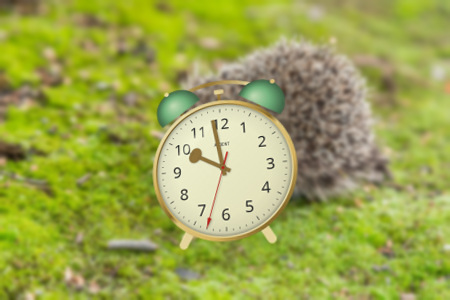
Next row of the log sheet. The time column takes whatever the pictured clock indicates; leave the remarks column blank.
9:58:33
